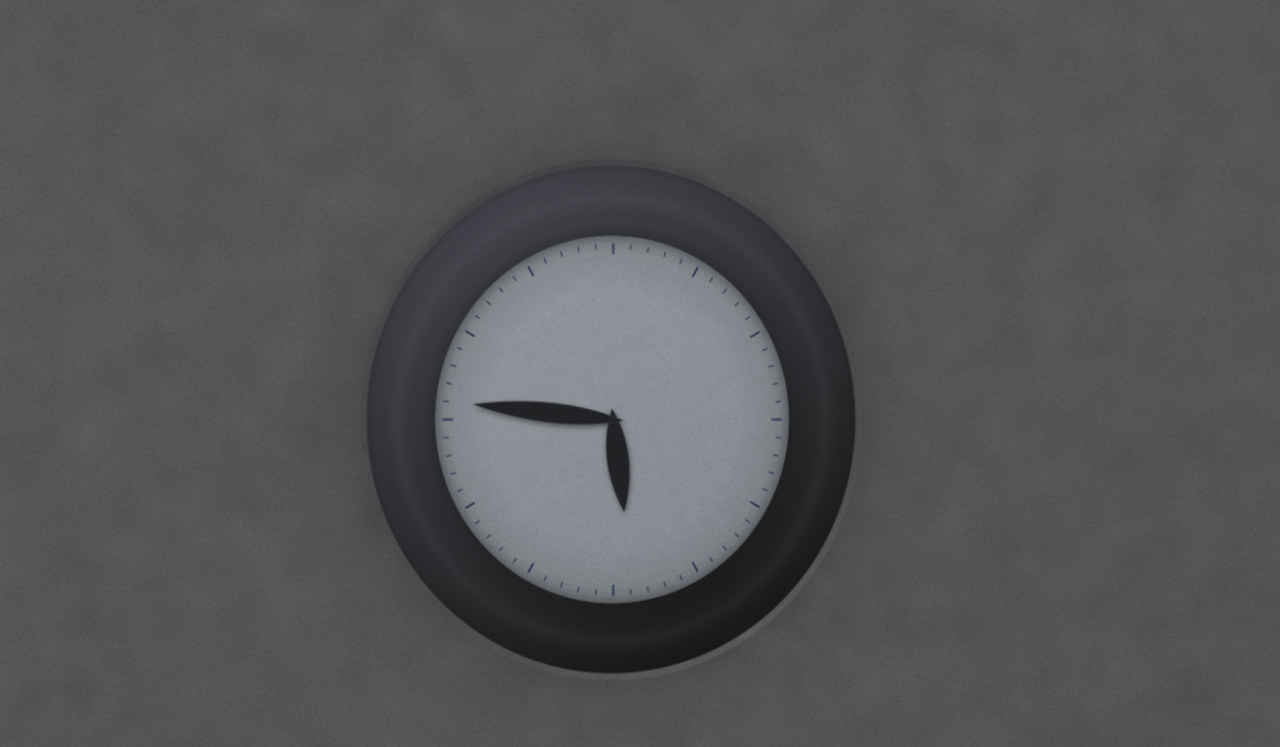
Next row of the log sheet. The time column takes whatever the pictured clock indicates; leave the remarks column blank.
5:46
